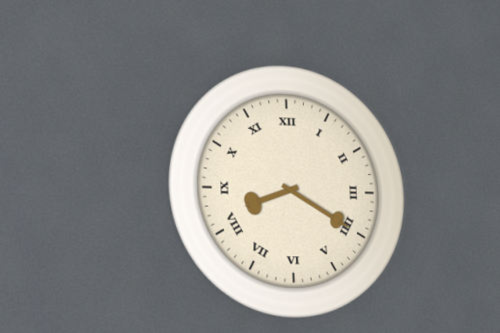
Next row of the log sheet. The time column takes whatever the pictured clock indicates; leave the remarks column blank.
8:20
